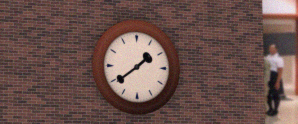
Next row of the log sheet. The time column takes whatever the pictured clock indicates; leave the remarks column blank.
1:39
